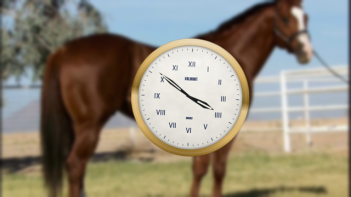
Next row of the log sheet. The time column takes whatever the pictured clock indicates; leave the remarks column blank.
3:51
